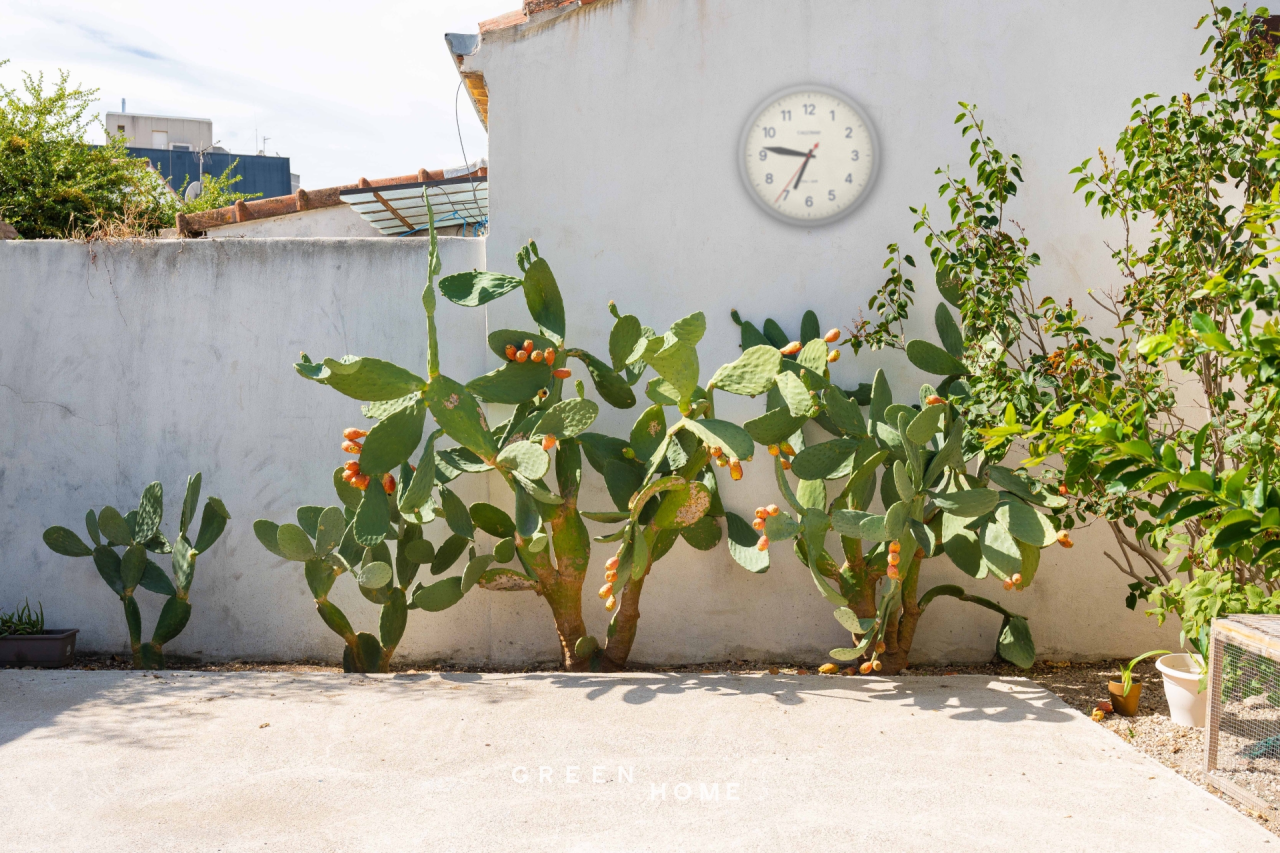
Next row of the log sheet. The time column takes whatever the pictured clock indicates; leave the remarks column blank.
6:46:36
